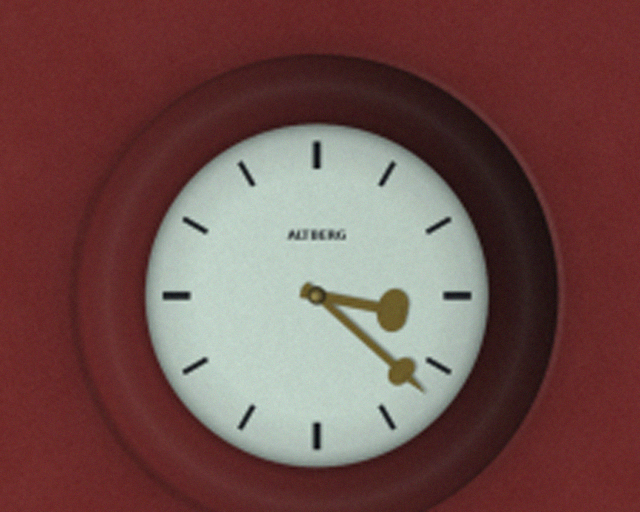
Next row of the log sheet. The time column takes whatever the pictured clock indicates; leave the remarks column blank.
3:22
